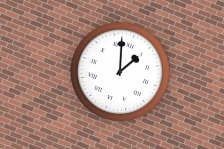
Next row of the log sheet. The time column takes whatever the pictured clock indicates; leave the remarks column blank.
12:57
